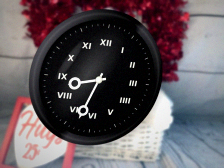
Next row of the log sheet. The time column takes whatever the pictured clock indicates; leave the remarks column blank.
8:33
